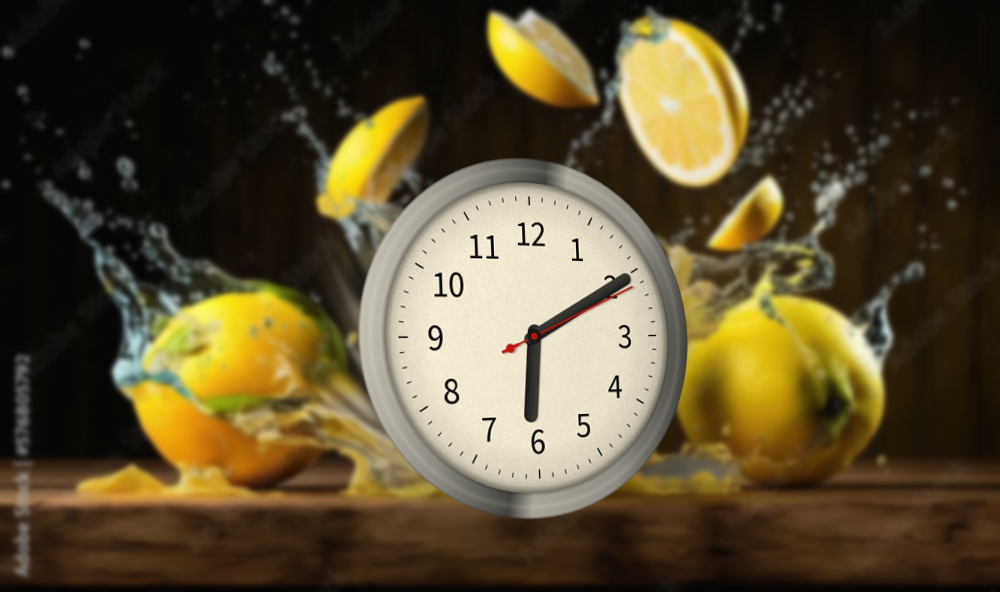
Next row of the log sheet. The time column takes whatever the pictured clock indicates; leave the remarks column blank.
6:10:11
